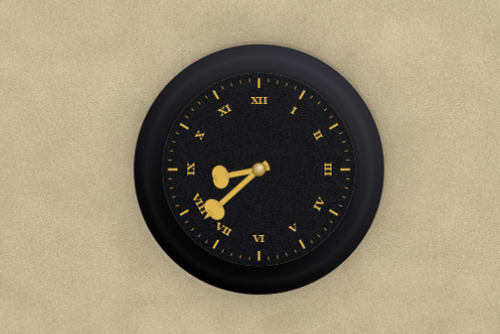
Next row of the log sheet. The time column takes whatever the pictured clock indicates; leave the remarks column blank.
8:38
